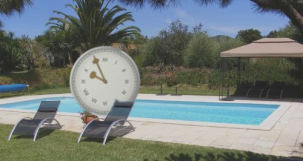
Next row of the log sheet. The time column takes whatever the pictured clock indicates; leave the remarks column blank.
9:56
